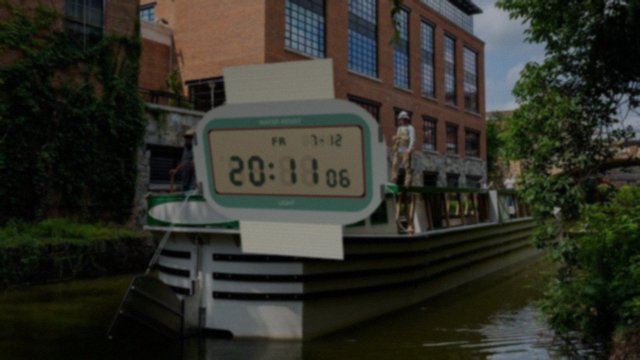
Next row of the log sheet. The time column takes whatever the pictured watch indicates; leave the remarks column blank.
20:11:06
